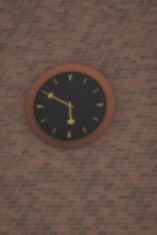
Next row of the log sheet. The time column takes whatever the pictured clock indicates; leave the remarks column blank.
5:50
